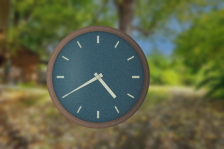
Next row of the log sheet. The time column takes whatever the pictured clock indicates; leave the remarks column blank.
4:40
